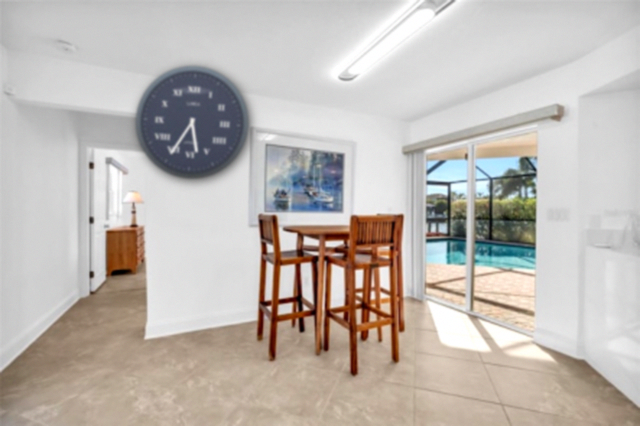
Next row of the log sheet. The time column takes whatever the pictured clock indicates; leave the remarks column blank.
5:35
